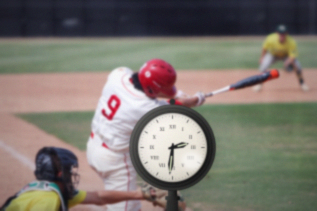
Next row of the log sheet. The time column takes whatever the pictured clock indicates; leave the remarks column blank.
2:31
